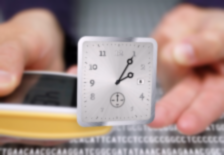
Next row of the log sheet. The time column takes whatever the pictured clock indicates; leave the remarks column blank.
2:05
